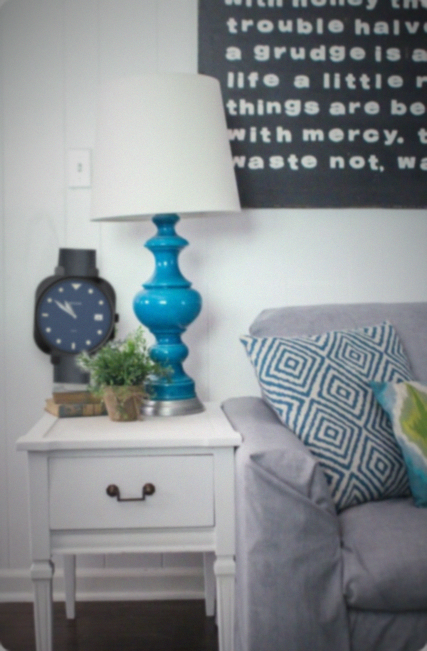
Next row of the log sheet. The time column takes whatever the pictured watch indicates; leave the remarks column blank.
10:51
